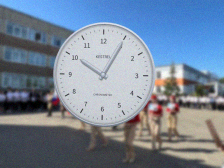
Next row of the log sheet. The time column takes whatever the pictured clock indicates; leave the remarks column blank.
10:05
